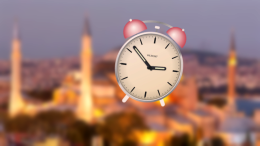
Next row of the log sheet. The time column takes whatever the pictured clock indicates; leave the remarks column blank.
2:52
